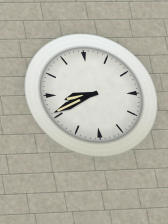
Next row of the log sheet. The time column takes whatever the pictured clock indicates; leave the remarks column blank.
8:41
